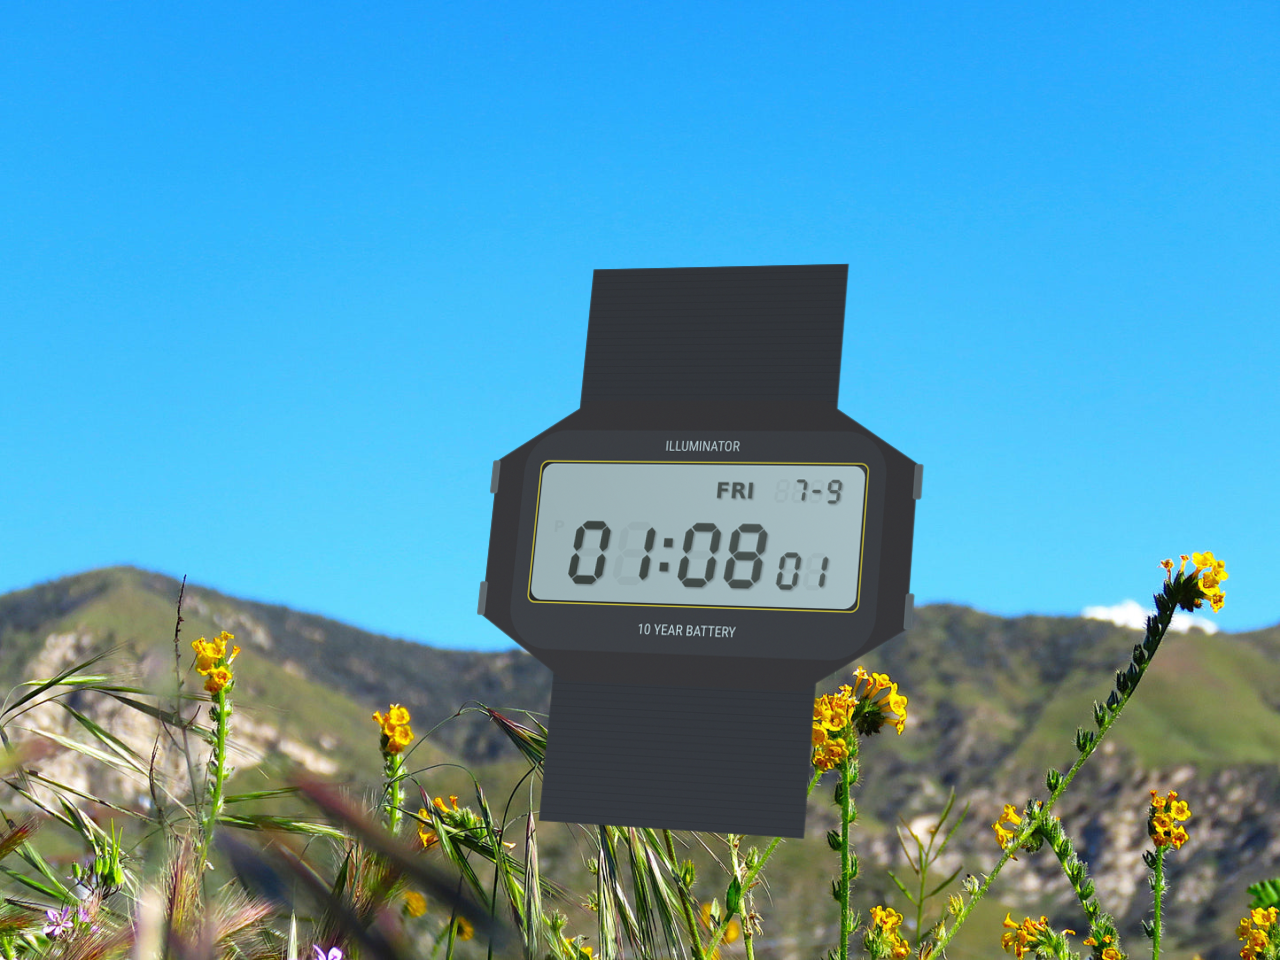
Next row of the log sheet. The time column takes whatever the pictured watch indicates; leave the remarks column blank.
1:08:01
